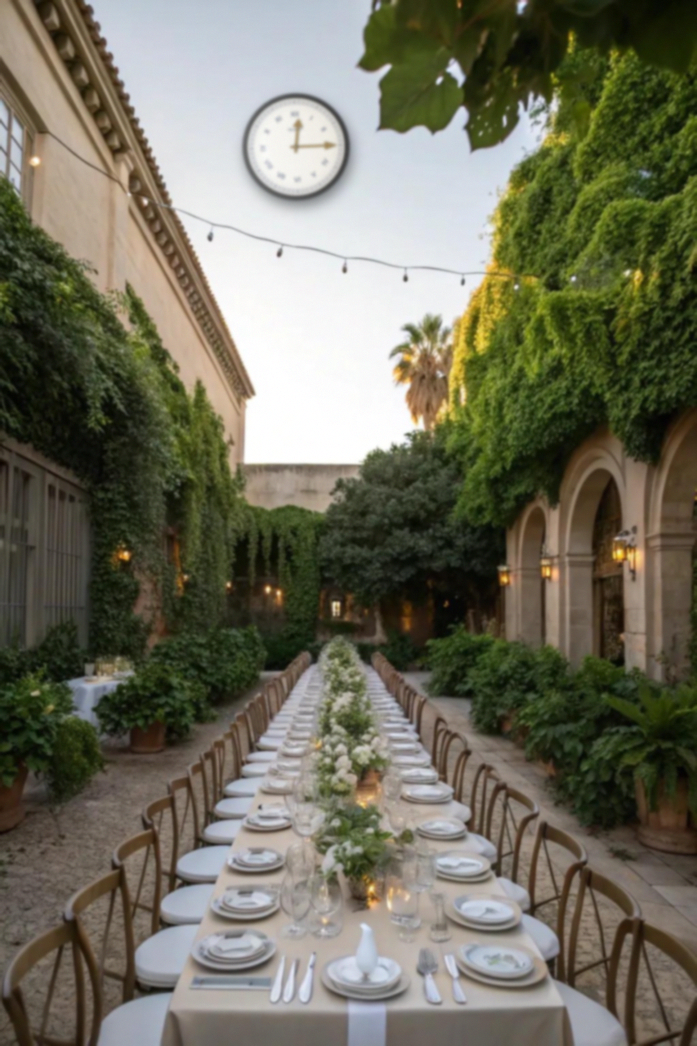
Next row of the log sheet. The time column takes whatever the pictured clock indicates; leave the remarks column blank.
12:15
